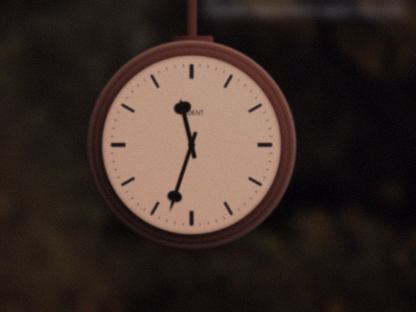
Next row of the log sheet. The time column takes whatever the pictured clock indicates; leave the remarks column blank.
11:33
